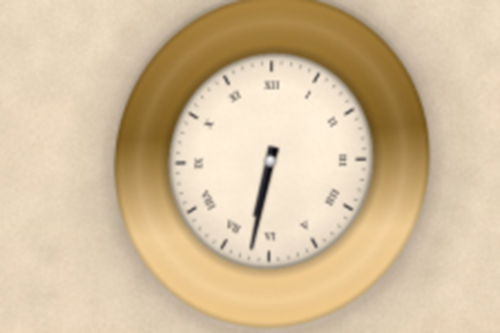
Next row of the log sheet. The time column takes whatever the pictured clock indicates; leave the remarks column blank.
6:32
